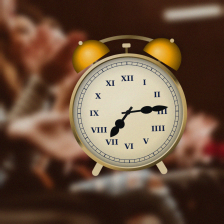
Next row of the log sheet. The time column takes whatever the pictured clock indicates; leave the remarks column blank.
7:14
